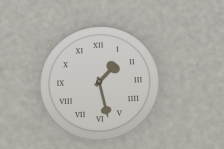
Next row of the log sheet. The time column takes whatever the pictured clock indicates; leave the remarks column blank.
1:28
